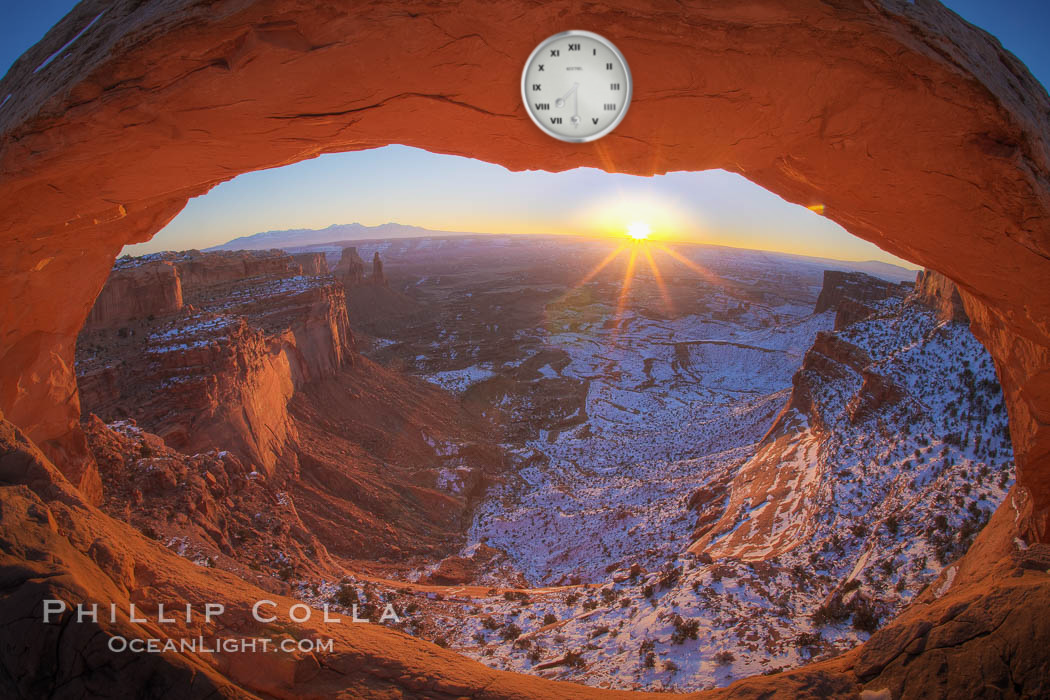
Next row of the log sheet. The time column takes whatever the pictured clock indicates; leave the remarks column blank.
7:30
